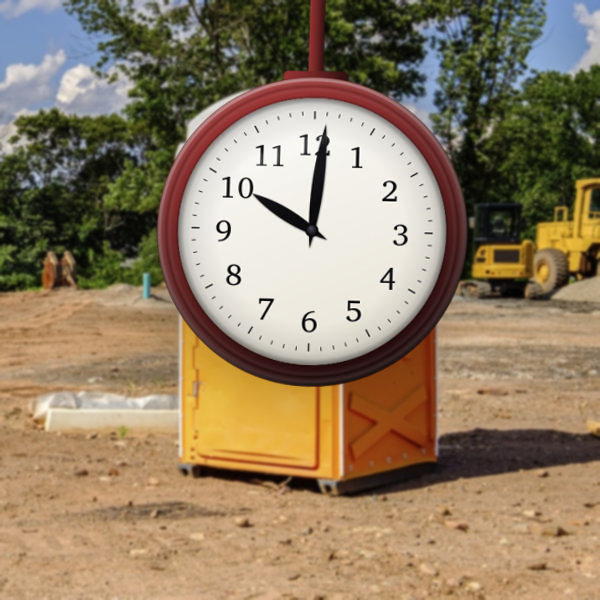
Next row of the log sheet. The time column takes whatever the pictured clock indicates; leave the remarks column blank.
10:01
